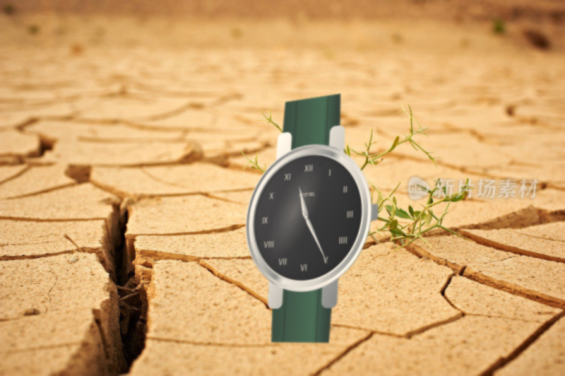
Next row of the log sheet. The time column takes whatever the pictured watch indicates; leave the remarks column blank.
11:25
